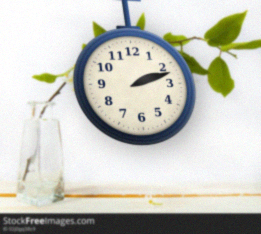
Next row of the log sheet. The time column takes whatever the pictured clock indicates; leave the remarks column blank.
2:12
